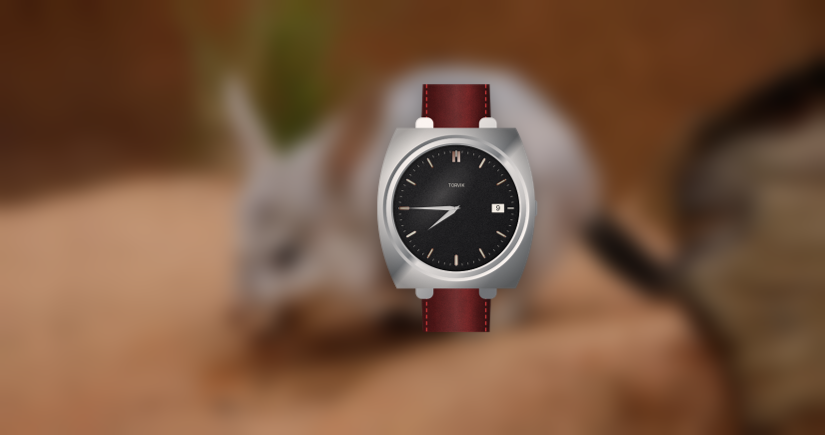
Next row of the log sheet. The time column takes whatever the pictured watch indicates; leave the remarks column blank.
7:45
